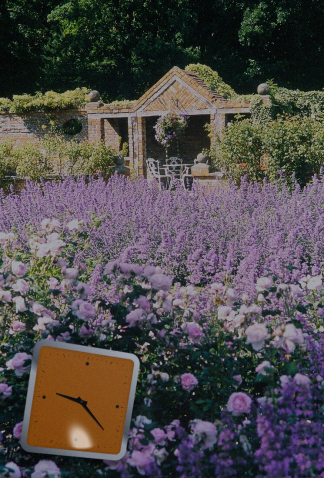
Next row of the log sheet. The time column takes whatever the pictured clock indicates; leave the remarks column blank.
9:22
